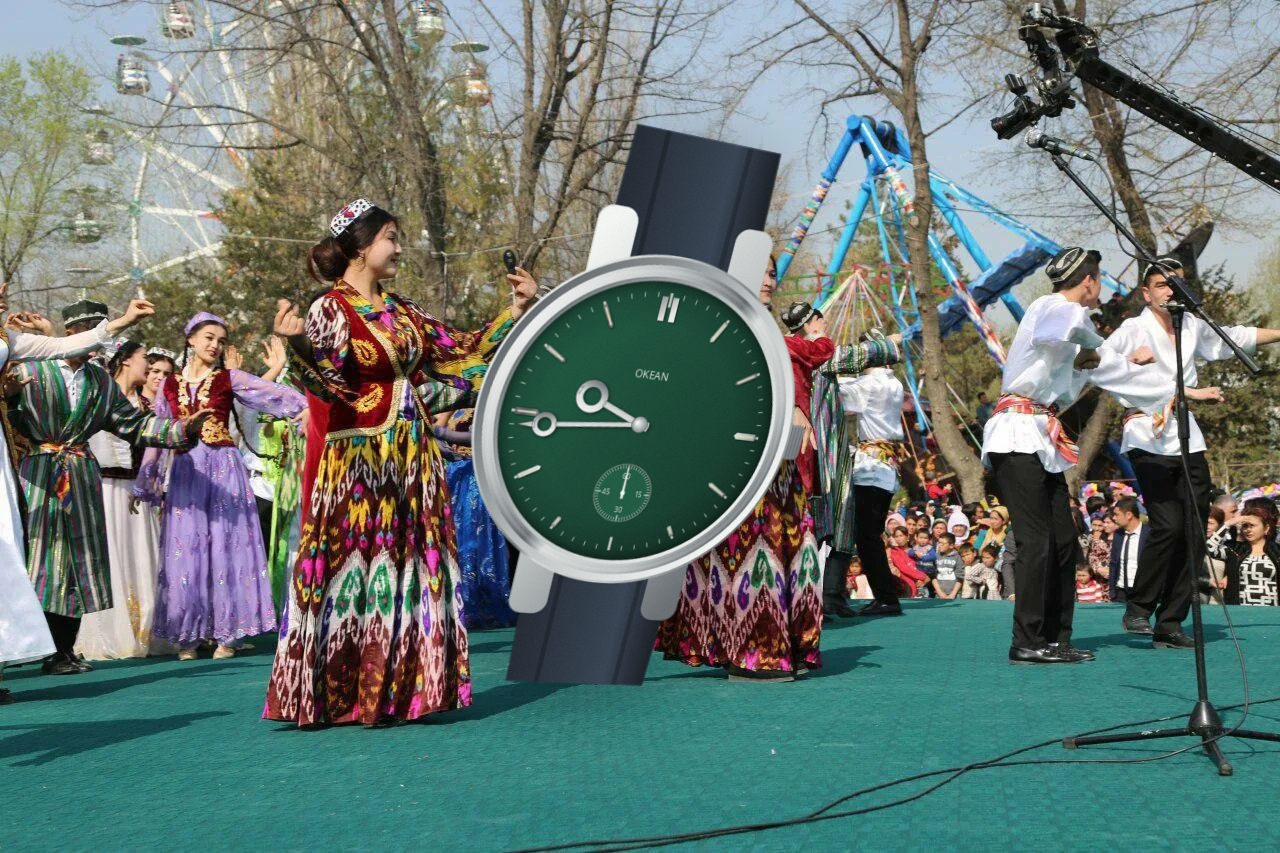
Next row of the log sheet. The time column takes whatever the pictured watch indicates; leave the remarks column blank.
9:44
